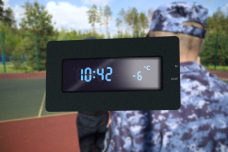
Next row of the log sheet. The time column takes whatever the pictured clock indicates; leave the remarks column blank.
10:42
